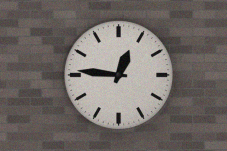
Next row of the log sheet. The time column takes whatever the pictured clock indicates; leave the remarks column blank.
12:46
